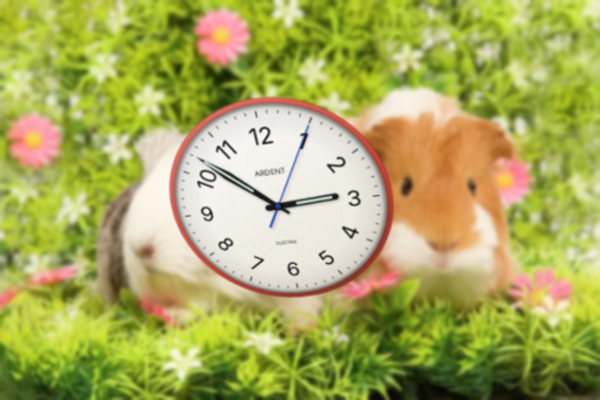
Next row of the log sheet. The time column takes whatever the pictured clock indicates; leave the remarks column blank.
2:52:05
